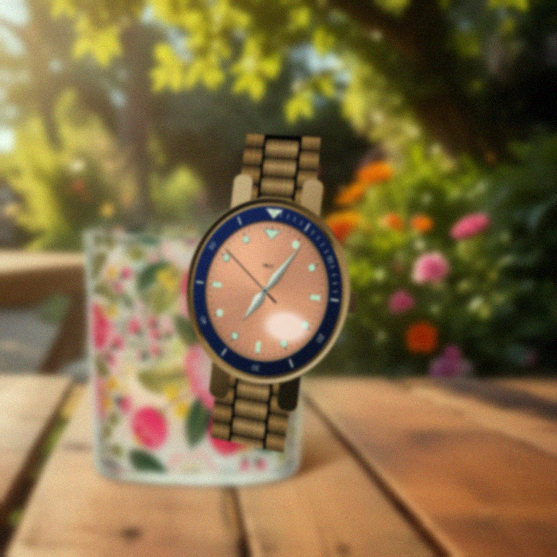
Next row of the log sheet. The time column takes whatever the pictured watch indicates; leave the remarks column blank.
7:05:51
